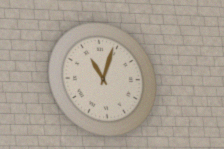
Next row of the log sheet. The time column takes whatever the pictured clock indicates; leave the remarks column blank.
11:04
